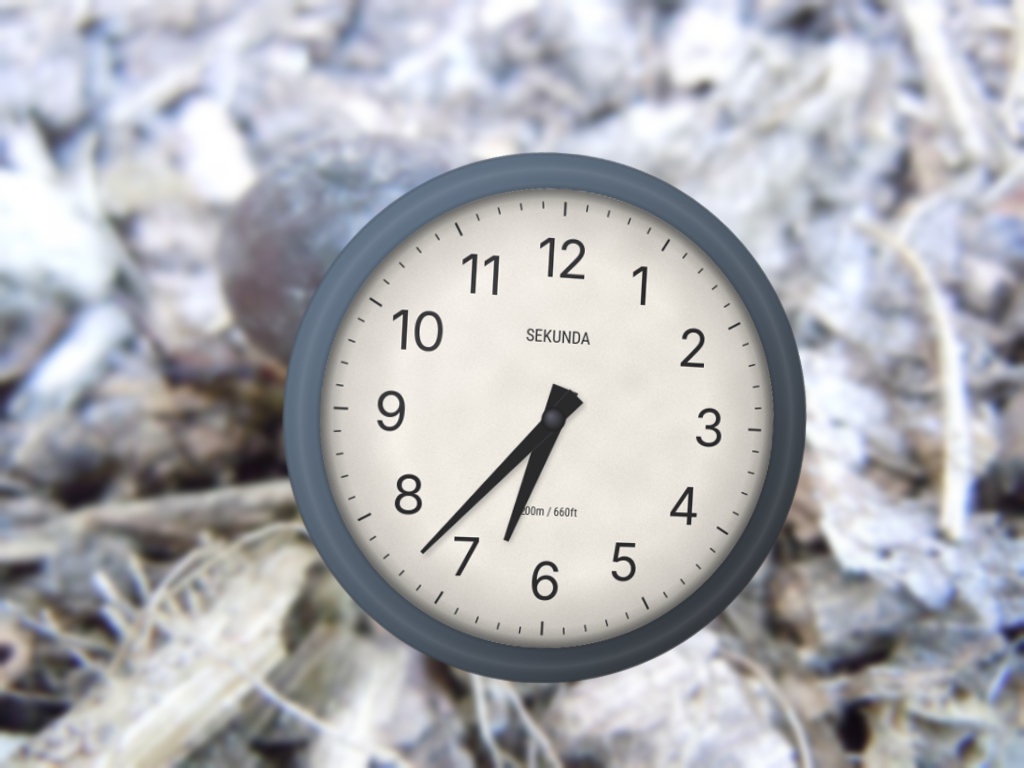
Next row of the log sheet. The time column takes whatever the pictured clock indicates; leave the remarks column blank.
6:37
